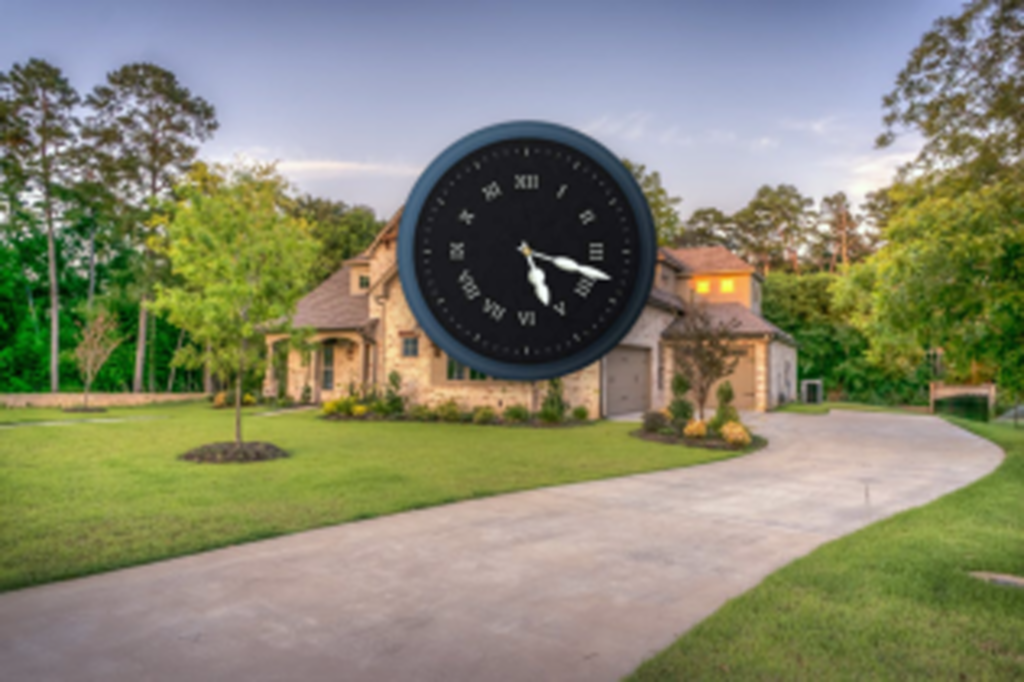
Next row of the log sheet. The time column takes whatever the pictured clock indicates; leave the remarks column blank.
5:18
